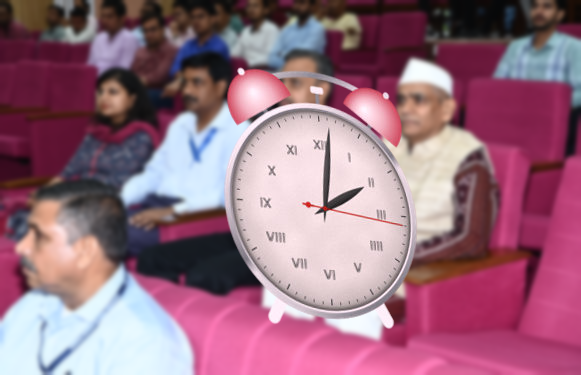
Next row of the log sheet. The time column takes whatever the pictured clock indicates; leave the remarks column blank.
2:01:16
